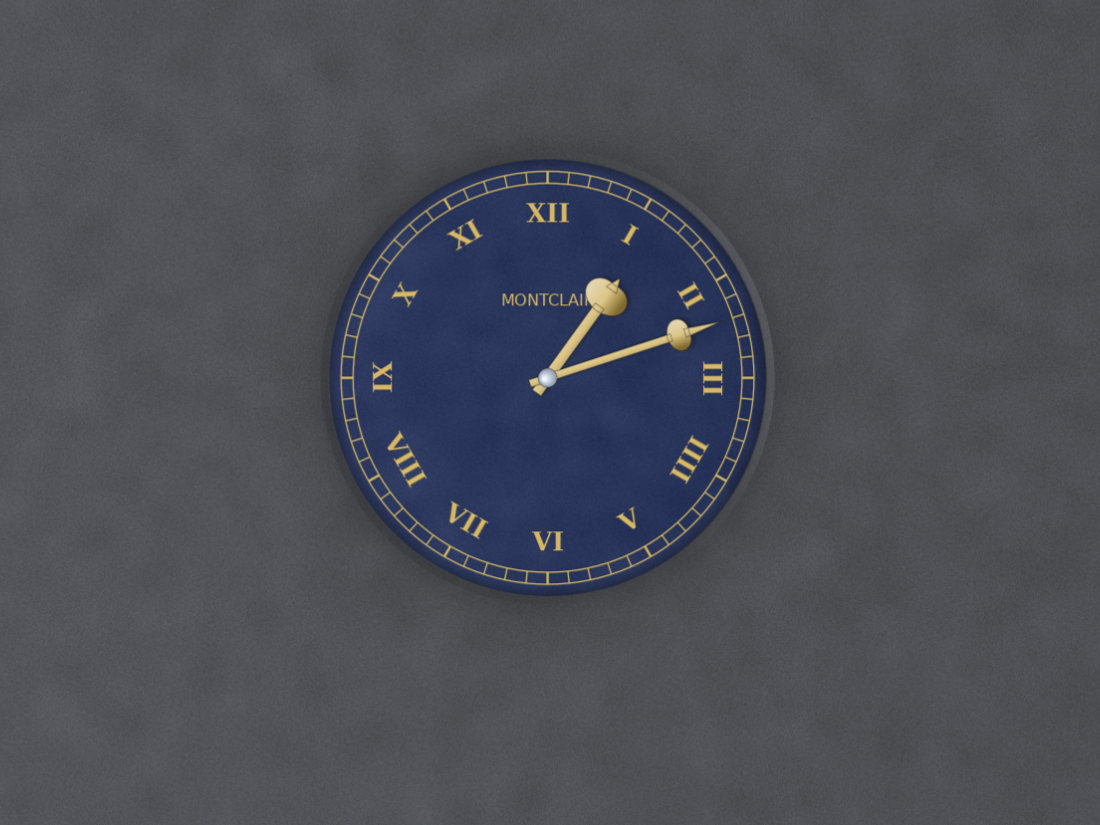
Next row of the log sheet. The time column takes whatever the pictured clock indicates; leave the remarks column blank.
1:12
